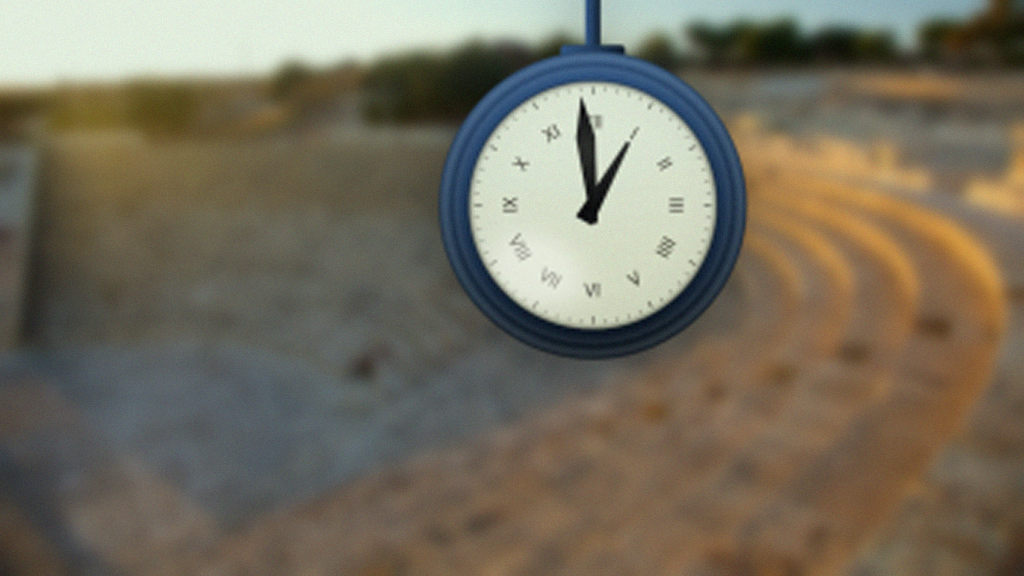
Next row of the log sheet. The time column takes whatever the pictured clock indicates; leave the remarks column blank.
12:59
